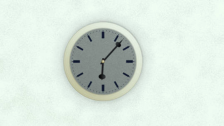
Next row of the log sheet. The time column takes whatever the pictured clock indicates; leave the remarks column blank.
6:07
